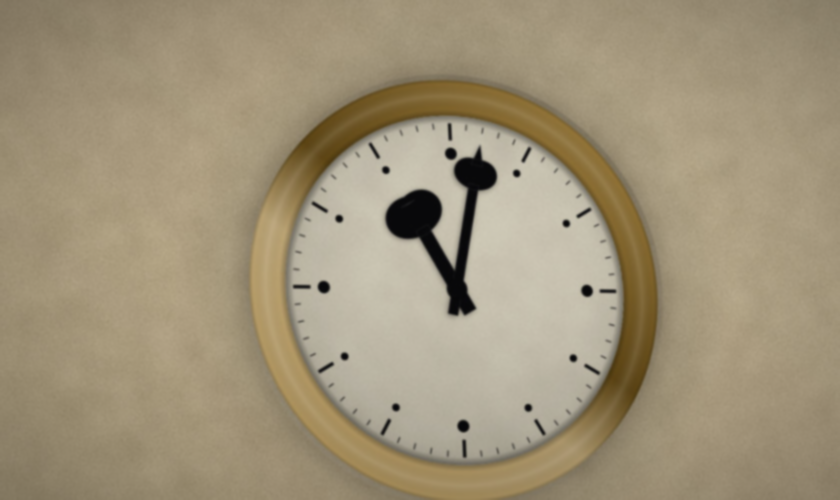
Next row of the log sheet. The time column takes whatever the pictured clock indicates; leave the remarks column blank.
11:02
